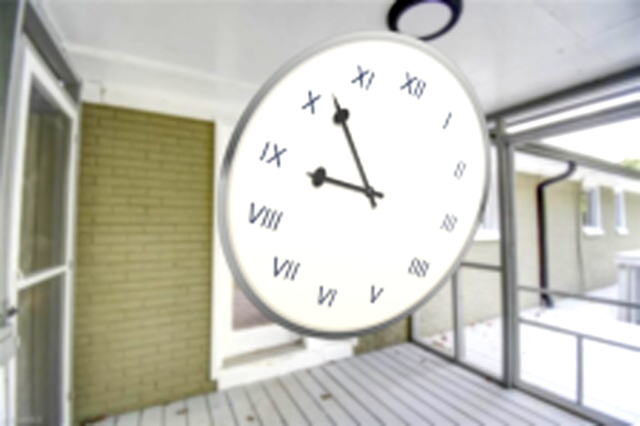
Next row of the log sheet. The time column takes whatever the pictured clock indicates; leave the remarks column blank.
8:52
